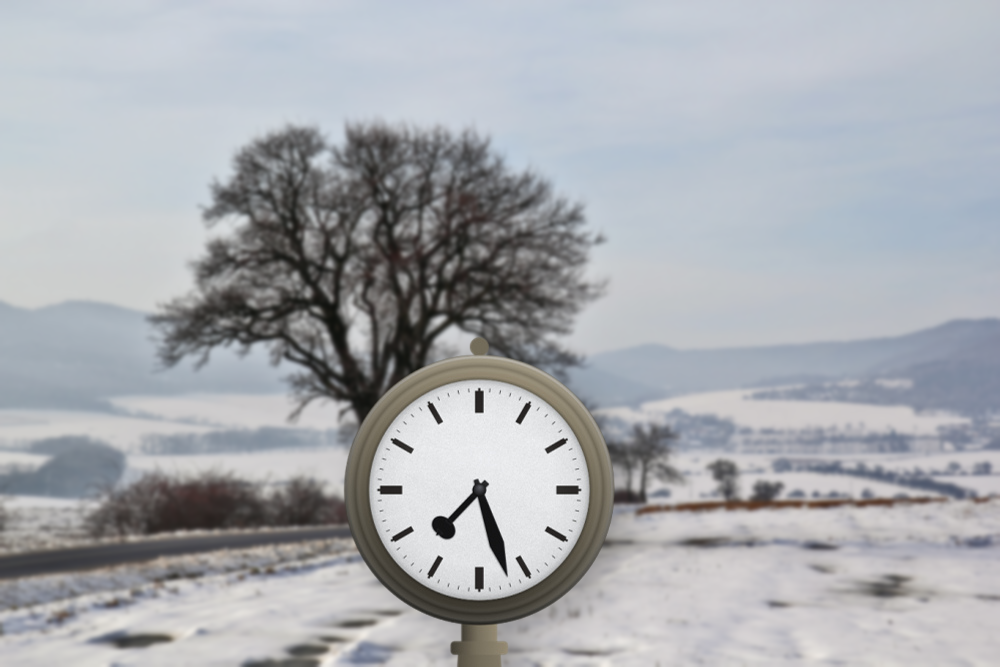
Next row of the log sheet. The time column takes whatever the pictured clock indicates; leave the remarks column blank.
7:27
